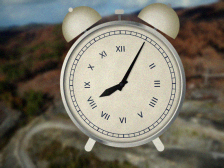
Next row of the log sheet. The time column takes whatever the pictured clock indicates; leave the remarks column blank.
8:05
